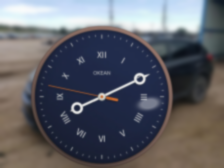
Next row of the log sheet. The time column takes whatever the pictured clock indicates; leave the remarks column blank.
8:10:47
